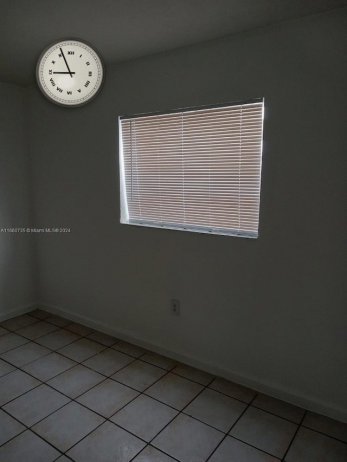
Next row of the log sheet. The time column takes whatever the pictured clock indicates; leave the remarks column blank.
8:56
